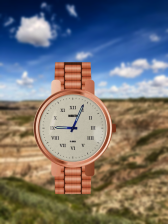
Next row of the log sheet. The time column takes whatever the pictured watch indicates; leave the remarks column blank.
9:04
